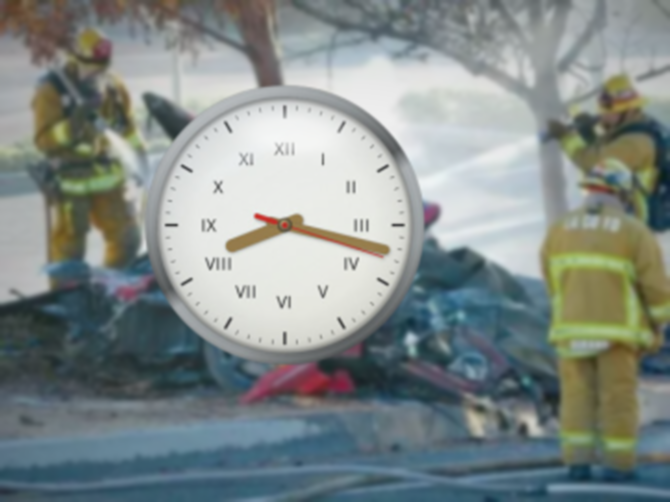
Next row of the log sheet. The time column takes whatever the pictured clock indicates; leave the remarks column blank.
8:17:18
